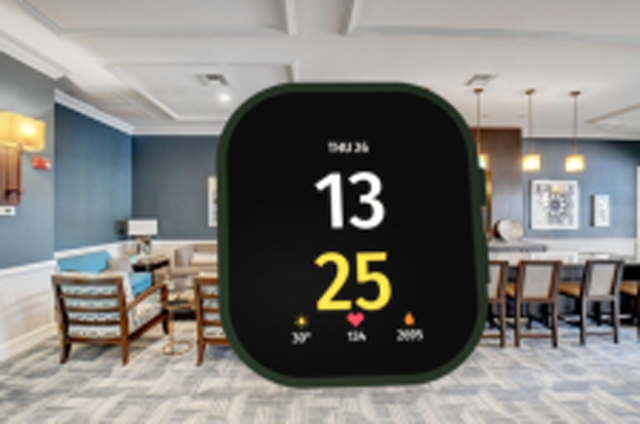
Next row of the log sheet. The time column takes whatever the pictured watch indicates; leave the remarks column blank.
13:25
